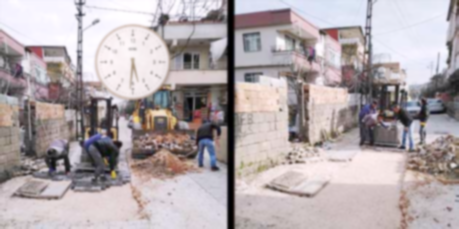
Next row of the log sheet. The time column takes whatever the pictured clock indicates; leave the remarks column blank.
5:31
